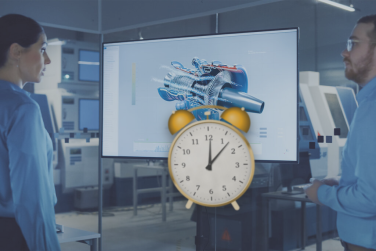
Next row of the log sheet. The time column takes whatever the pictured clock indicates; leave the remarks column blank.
12:07
